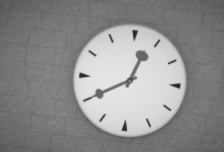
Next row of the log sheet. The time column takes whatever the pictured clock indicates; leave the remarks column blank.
12:40
